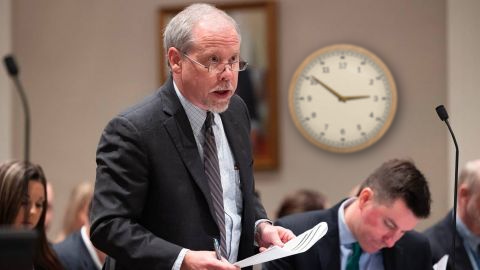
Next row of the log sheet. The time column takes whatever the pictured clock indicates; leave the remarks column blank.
2:51
